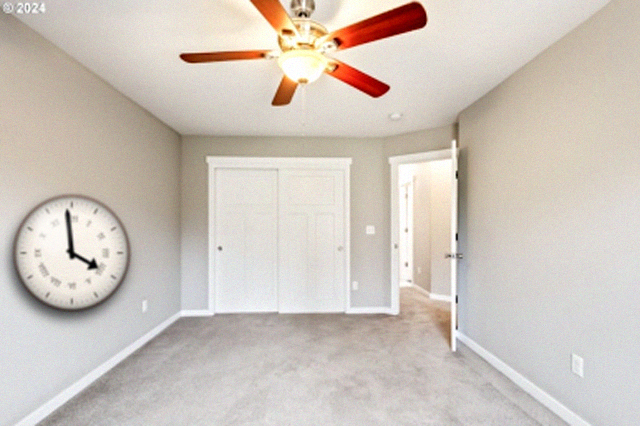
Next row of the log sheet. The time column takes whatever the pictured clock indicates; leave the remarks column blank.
3:59
